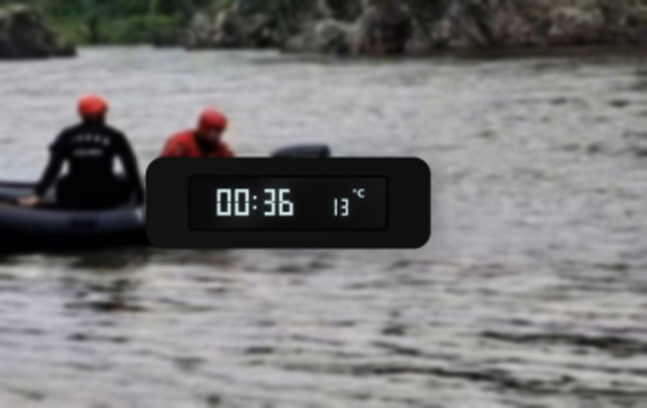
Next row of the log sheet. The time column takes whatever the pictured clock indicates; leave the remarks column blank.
0:36
